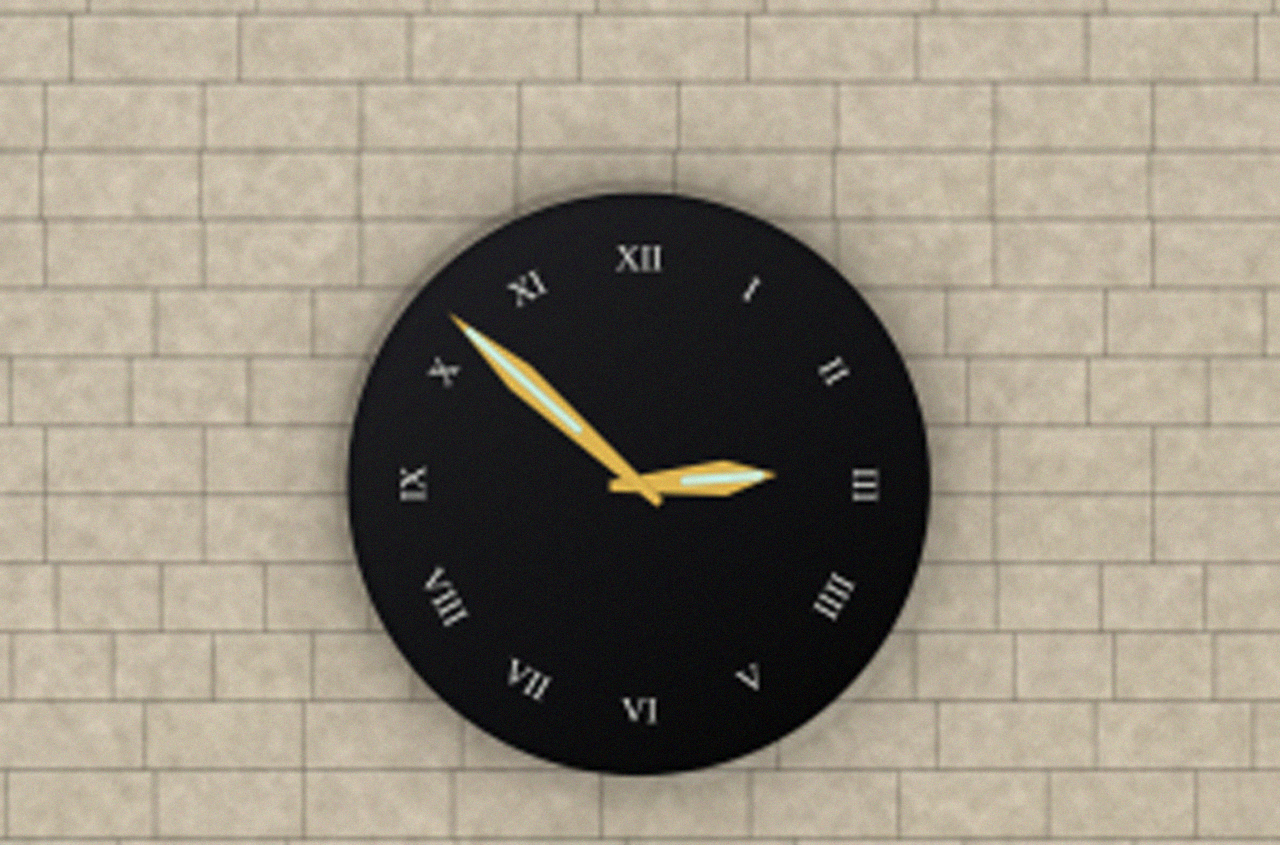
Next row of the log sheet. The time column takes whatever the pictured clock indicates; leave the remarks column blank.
2:52
